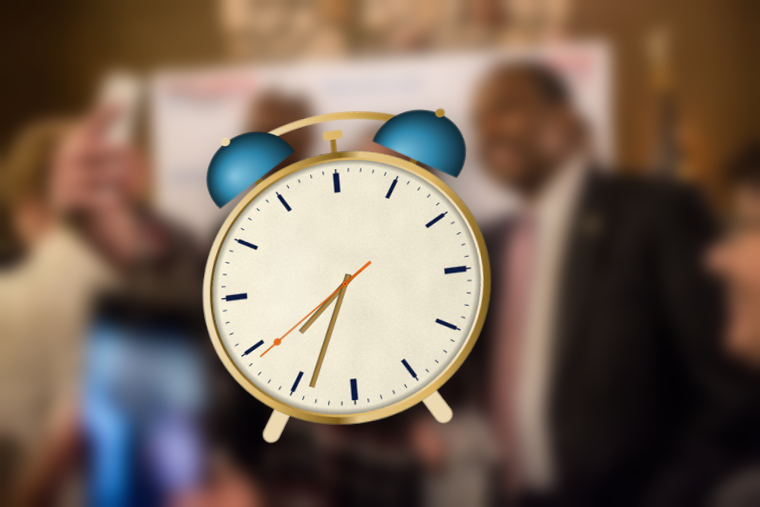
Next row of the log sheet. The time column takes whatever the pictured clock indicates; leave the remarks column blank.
7:33:39
